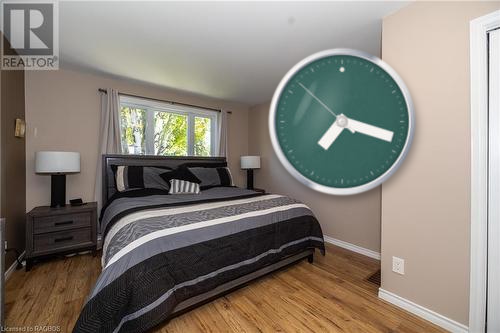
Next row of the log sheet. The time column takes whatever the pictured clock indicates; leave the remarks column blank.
7:17:52
